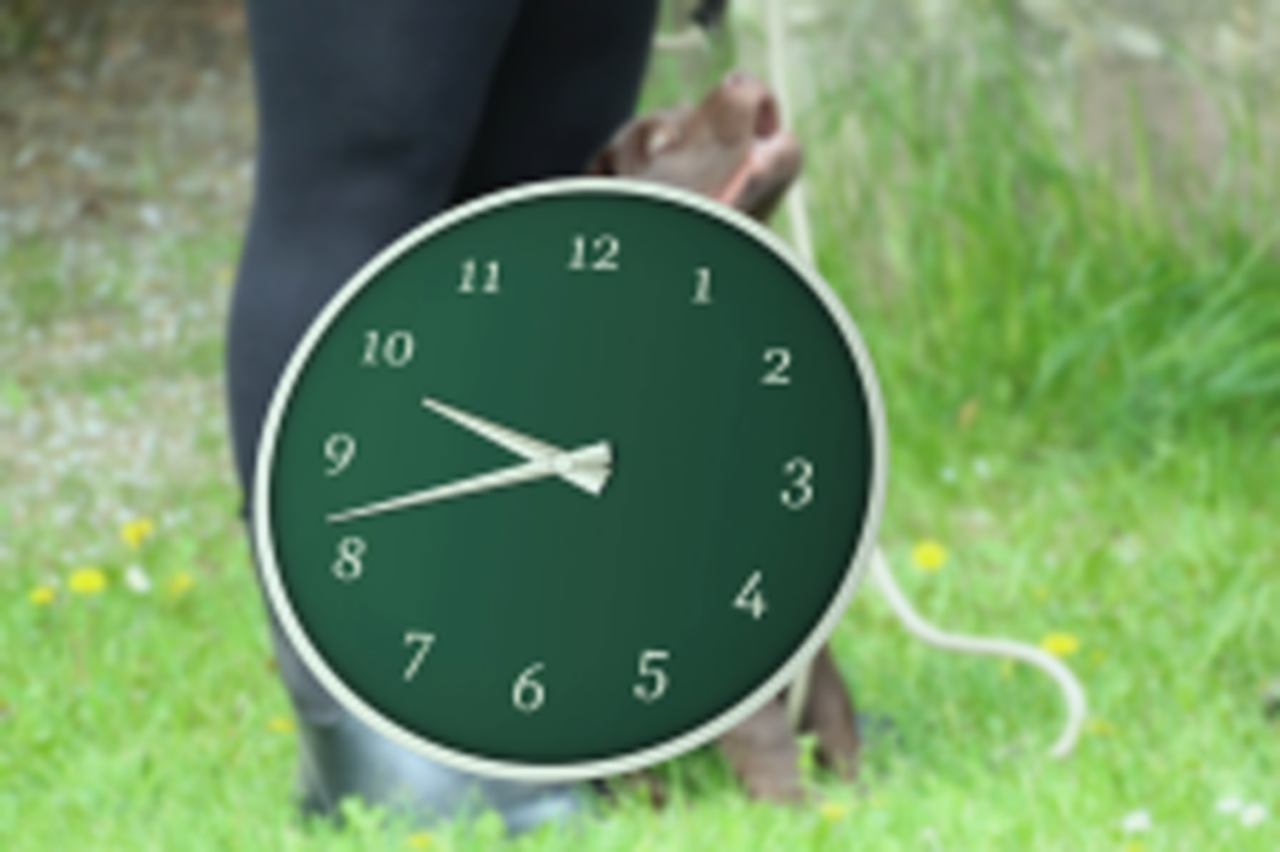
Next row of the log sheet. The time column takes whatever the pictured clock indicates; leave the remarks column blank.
9:42
